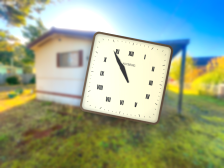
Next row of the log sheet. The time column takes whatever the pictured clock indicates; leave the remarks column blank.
10:54
